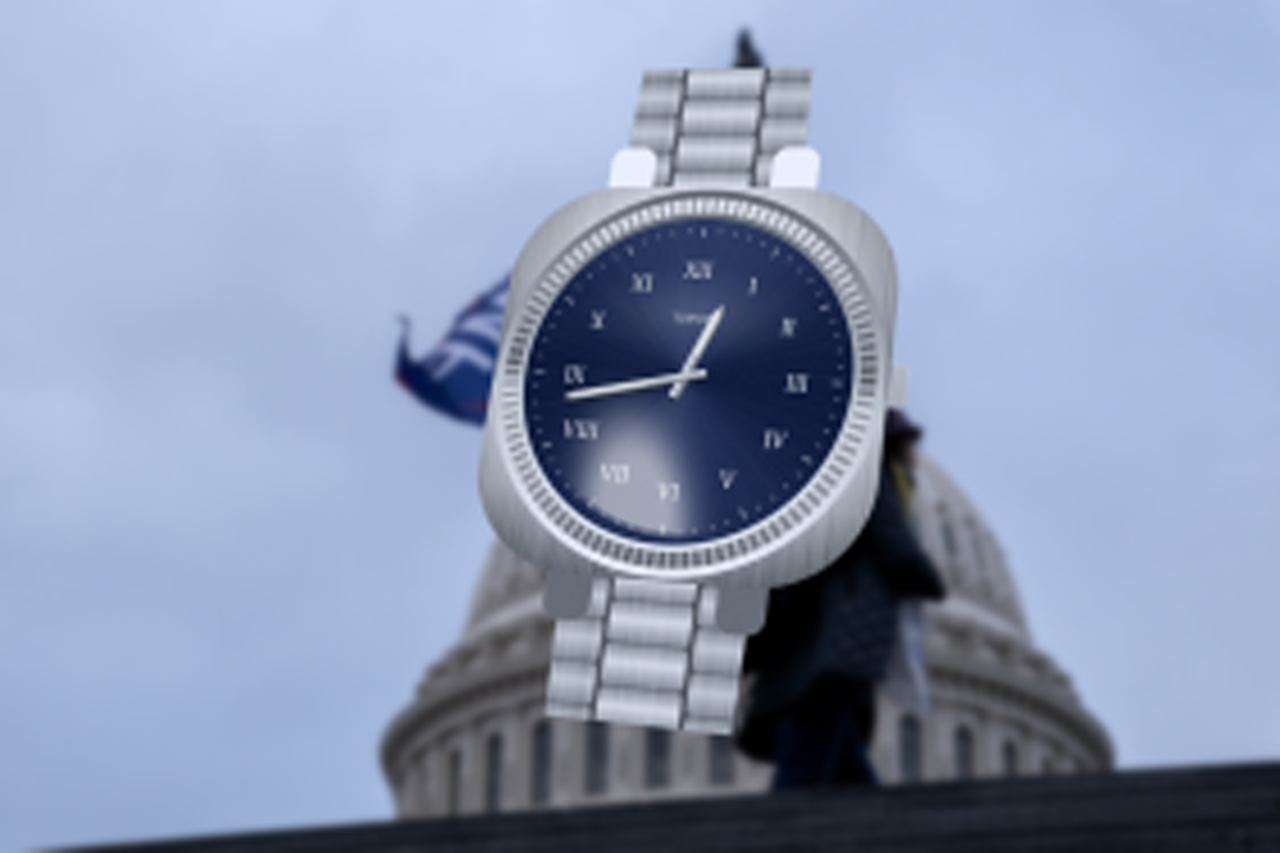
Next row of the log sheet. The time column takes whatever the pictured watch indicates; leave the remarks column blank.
12:43
